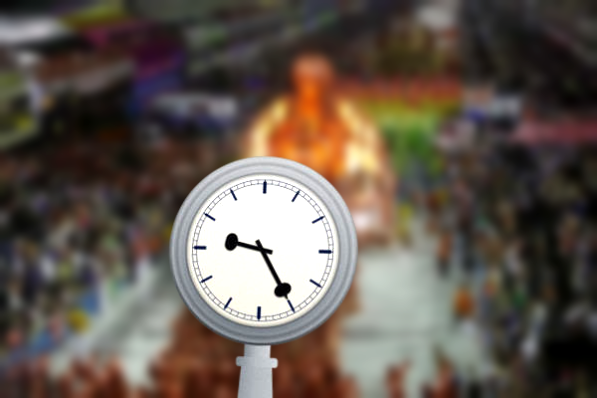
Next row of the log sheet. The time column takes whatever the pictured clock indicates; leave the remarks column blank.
9:25
